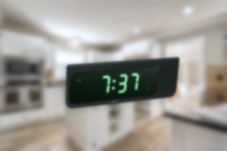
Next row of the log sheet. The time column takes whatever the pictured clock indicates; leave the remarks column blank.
7:37
